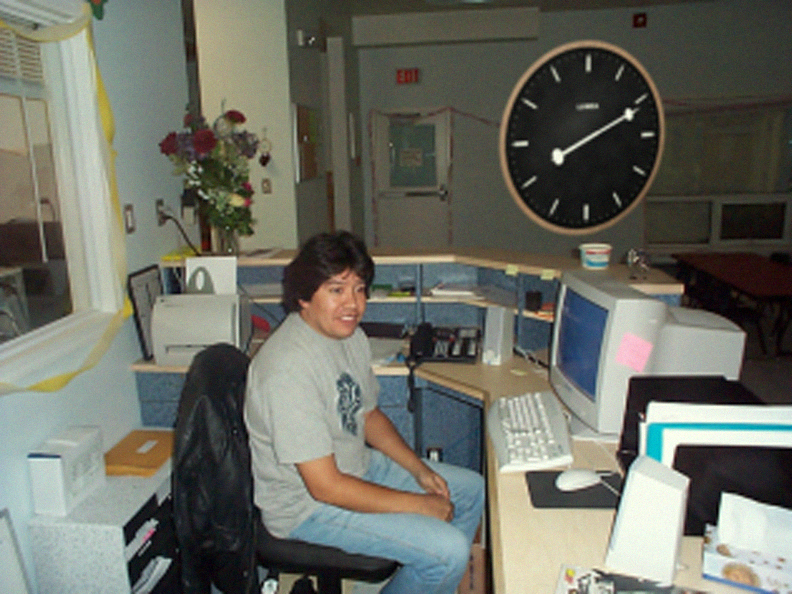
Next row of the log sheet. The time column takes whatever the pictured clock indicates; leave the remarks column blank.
8:11
